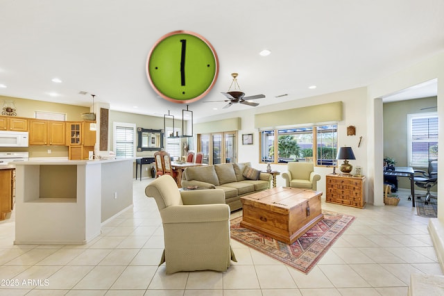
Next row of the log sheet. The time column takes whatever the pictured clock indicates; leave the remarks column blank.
6:01
